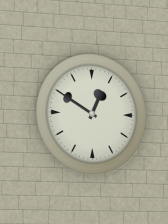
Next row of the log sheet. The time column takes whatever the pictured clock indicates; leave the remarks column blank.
12:50
